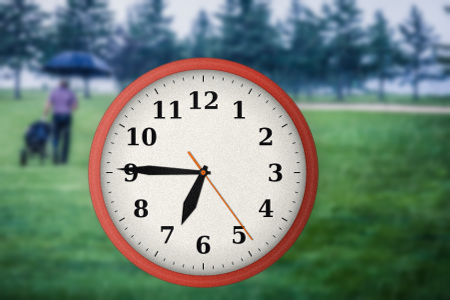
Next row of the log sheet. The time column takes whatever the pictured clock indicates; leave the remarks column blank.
6:45:24
